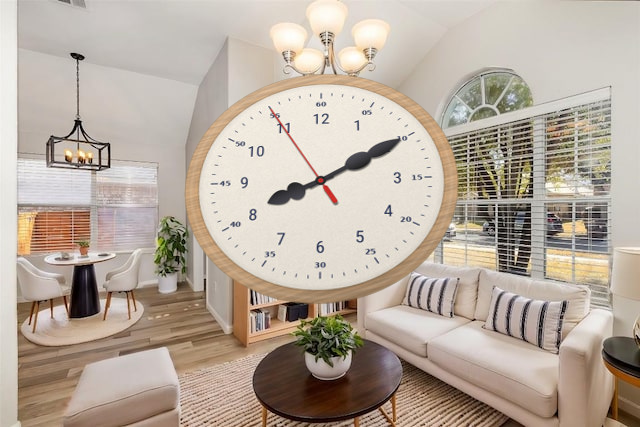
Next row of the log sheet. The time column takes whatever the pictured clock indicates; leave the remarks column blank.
8:09:55
